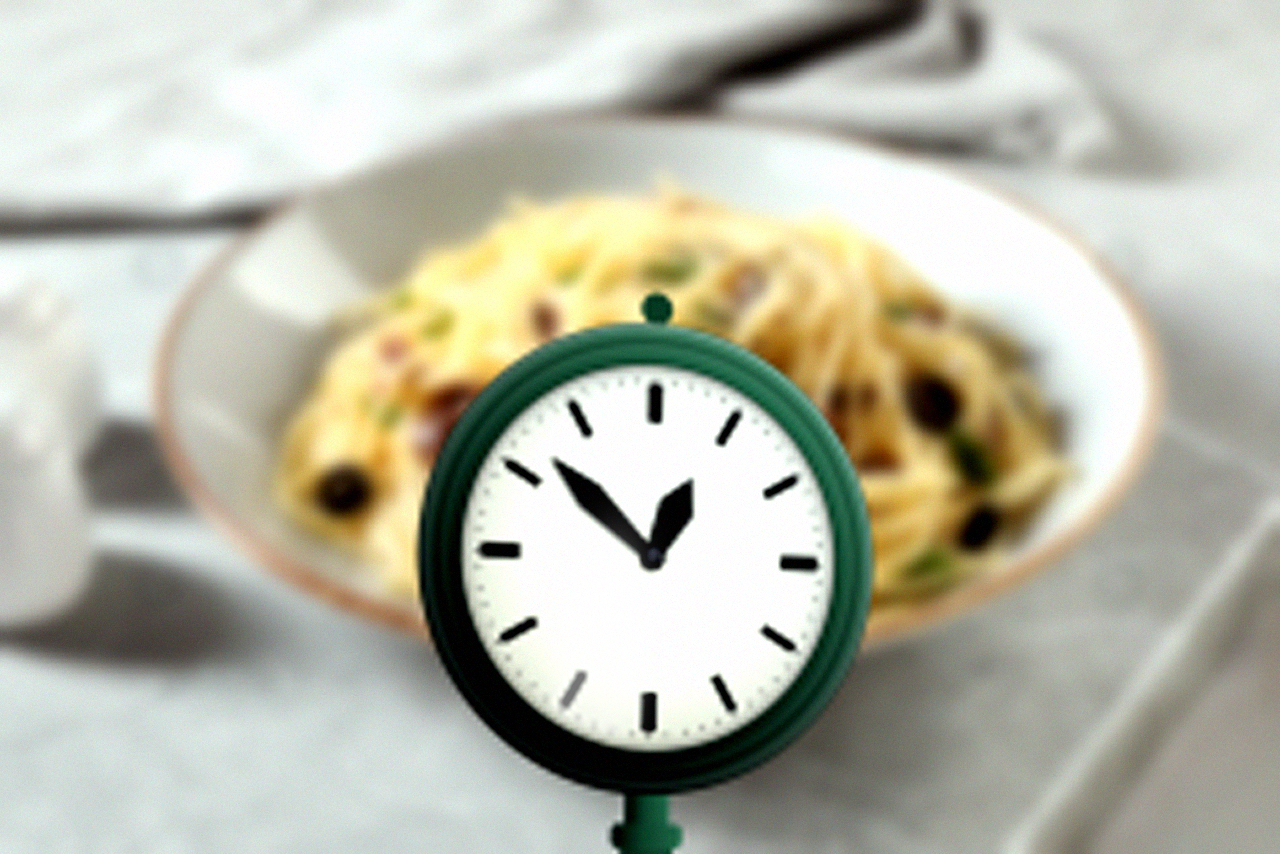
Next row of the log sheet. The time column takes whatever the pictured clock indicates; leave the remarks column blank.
12:52
